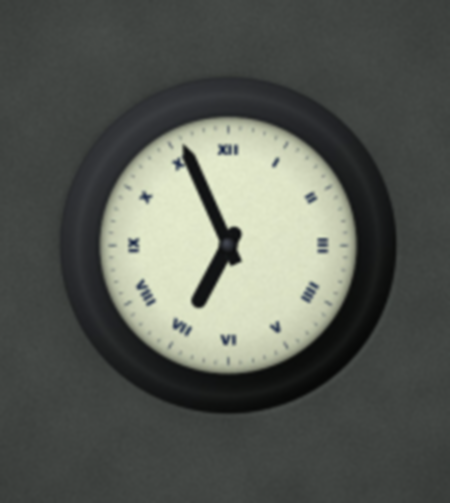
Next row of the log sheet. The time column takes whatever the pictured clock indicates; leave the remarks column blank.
6:56
